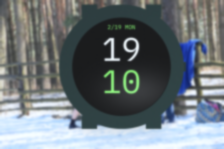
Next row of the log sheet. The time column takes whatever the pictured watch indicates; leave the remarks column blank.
19:10
